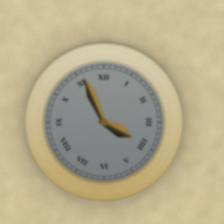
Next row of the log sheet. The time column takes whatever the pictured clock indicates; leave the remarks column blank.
3:56
